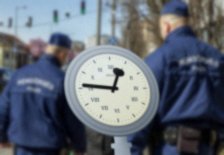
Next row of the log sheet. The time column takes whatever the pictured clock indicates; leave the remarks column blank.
12:46
